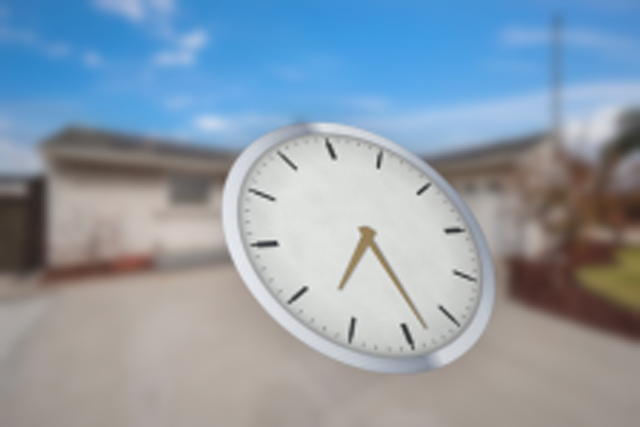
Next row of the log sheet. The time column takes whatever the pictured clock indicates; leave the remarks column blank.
7:28
